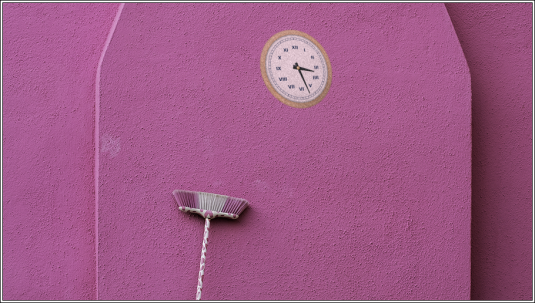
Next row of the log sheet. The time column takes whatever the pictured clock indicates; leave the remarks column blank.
3:27
